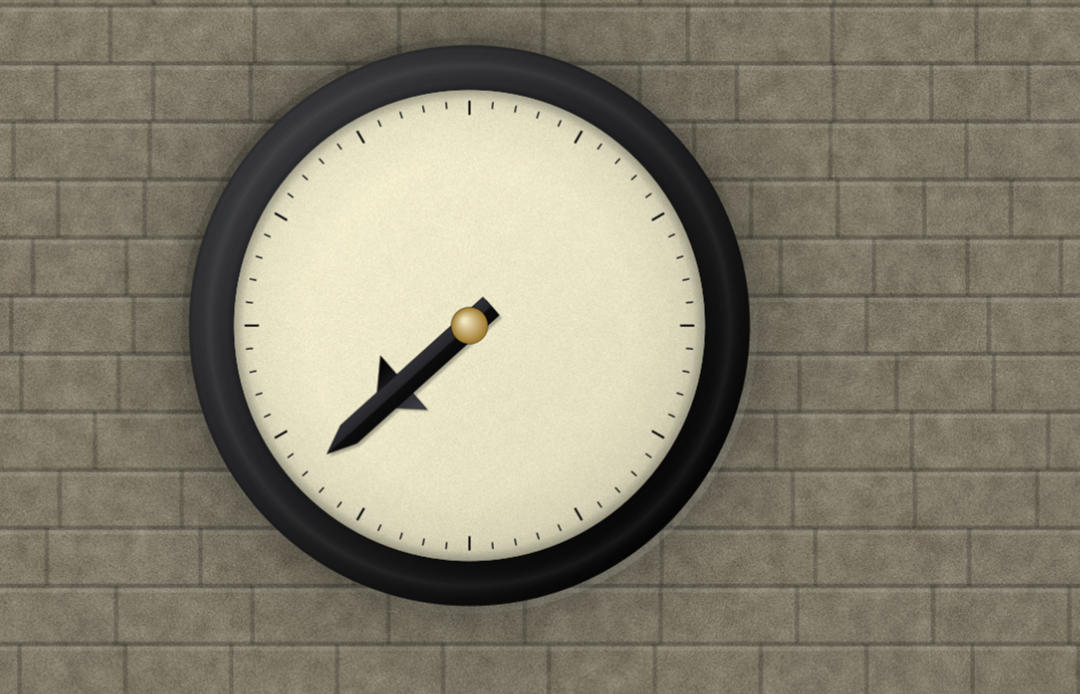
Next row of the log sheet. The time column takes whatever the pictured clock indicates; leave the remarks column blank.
7:38
